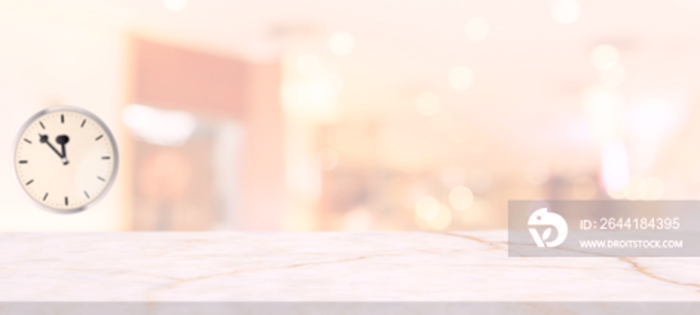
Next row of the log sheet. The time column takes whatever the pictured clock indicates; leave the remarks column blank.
11:53
